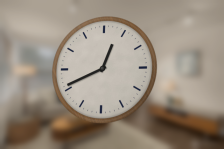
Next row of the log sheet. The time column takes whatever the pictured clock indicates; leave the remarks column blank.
12:41
